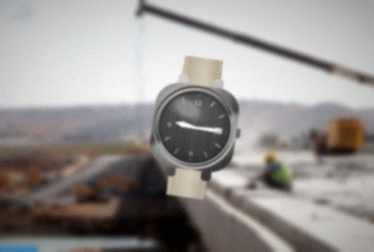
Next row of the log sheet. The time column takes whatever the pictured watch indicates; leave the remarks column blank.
9:15
